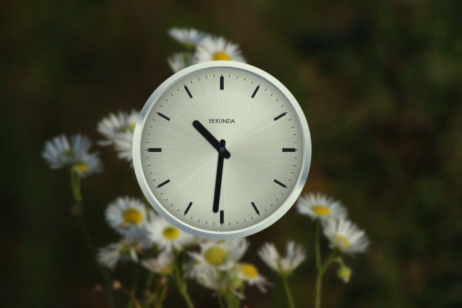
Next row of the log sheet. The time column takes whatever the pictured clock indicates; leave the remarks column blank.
10:31
